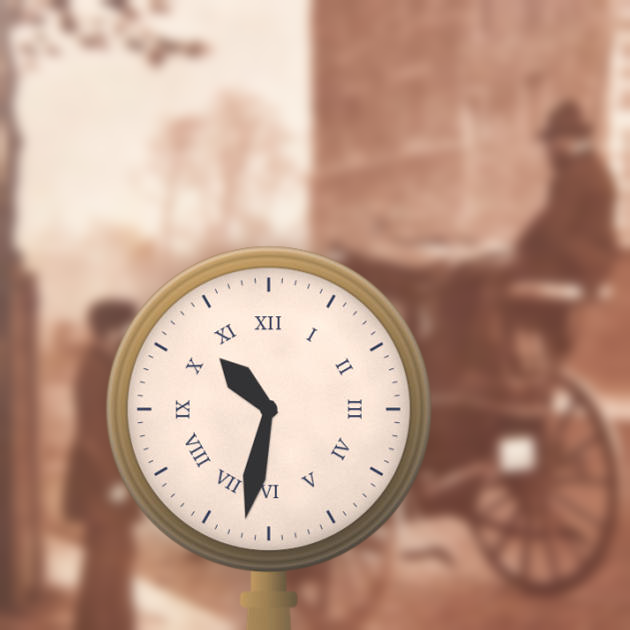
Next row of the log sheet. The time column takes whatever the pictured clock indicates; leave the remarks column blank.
10:32
